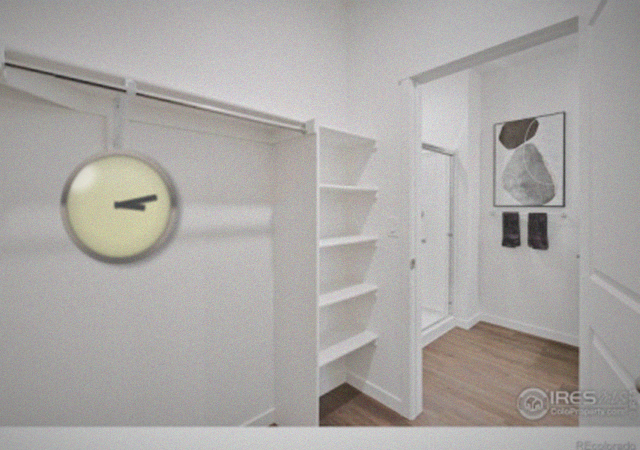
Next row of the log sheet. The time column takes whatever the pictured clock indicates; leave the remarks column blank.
3:13
